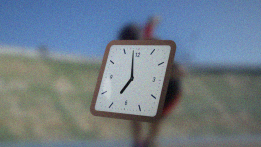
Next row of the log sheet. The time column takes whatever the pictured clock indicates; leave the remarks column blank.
6:58
